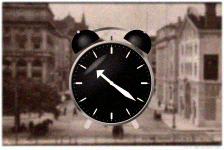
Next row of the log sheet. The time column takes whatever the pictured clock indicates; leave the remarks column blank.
10:21
